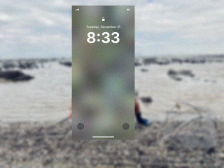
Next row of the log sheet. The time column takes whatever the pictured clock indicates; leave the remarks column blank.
8:33
